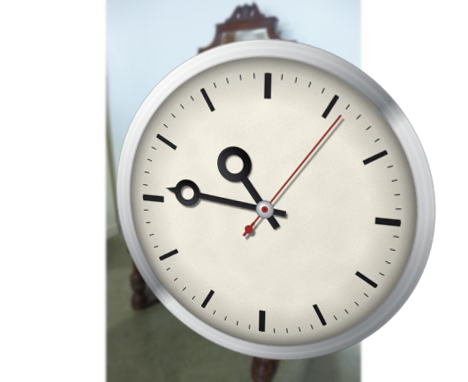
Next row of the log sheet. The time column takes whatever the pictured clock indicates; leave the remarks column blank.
10:46:06
